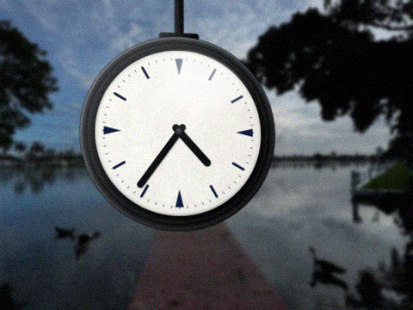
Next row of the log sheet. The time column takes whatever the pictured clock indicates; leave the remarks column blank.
4:36
